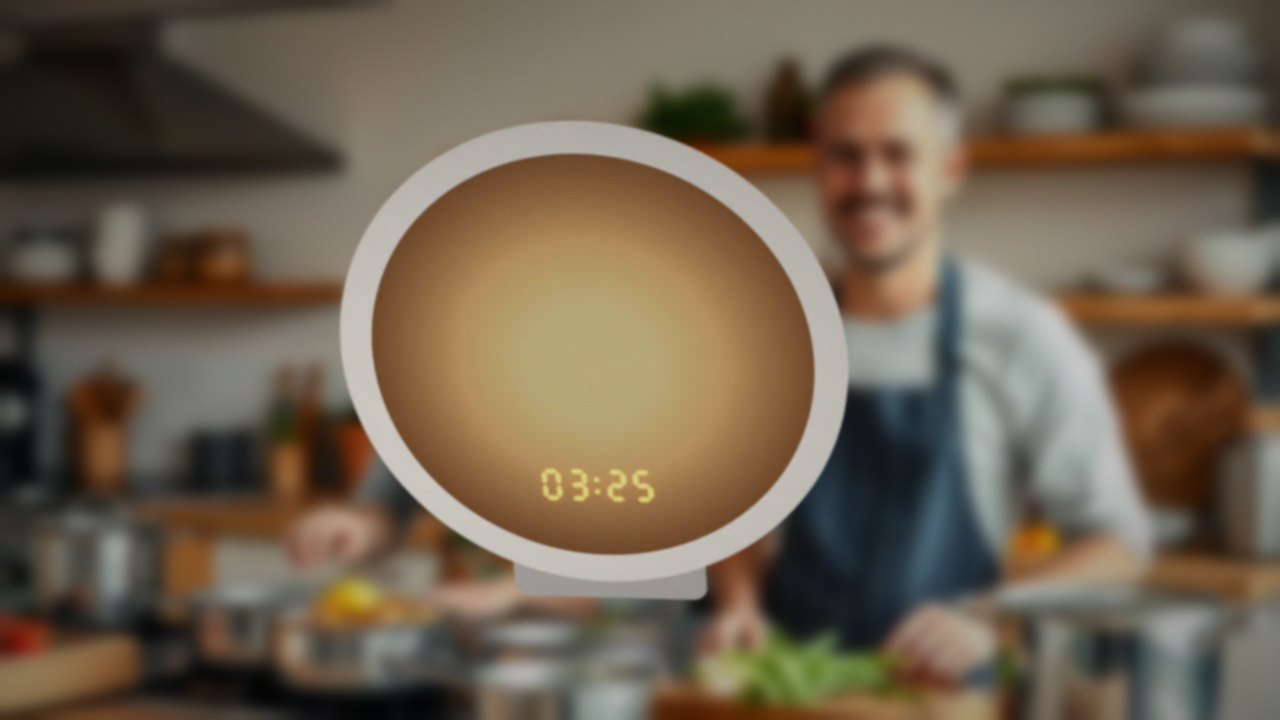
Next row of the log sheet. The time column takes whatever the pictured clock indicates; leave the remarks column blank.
3:25
